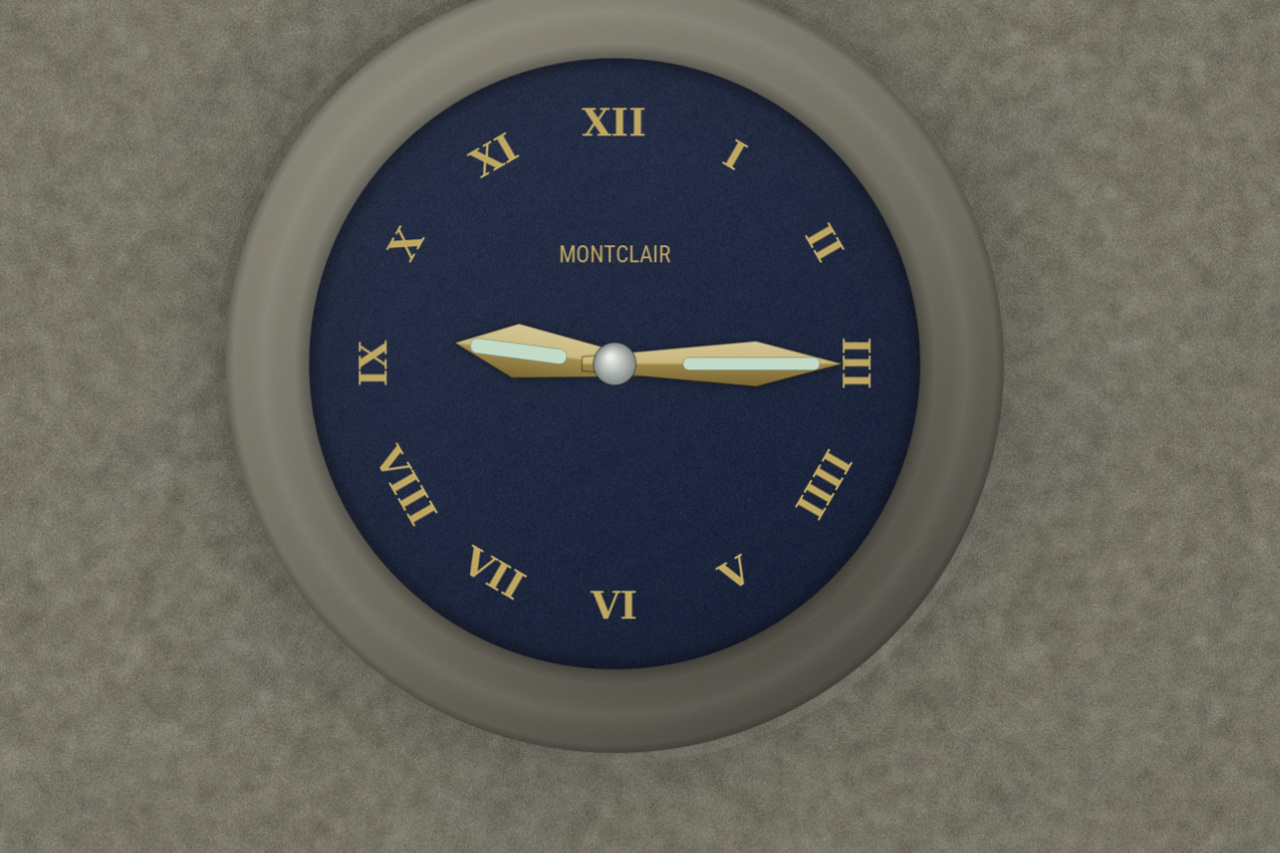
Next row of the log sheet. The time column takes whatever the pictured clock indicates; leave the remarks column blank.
9:15
